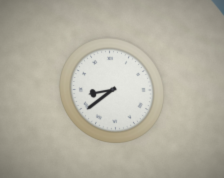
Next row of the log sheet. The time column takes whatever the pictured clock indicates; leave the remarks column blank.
8:39
